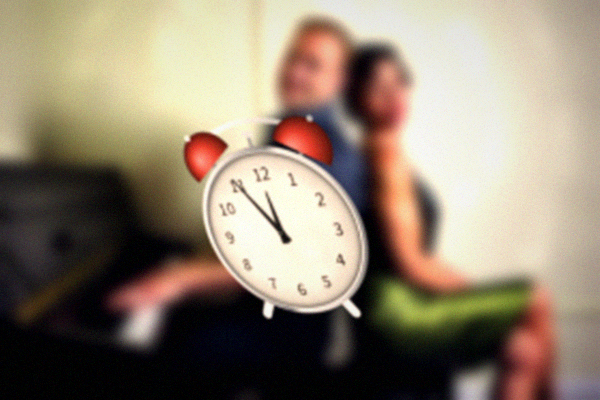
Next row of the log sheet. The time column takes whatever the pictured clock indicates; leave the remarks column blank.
11:55
